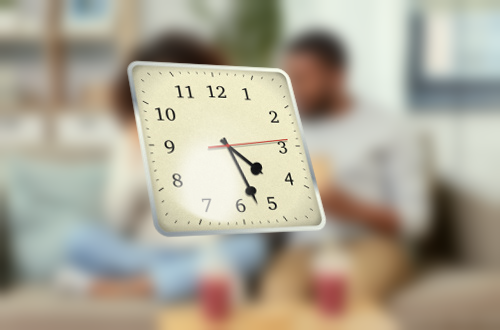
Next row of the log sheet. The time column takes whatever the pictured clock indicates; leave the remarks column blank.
4:27:14
